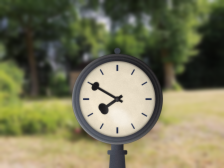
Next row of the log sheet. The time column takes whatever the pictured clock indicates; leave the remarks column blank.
7:50
